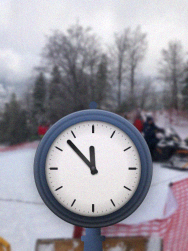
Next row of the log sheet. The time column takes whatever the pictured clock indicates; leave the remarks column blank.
11:53
